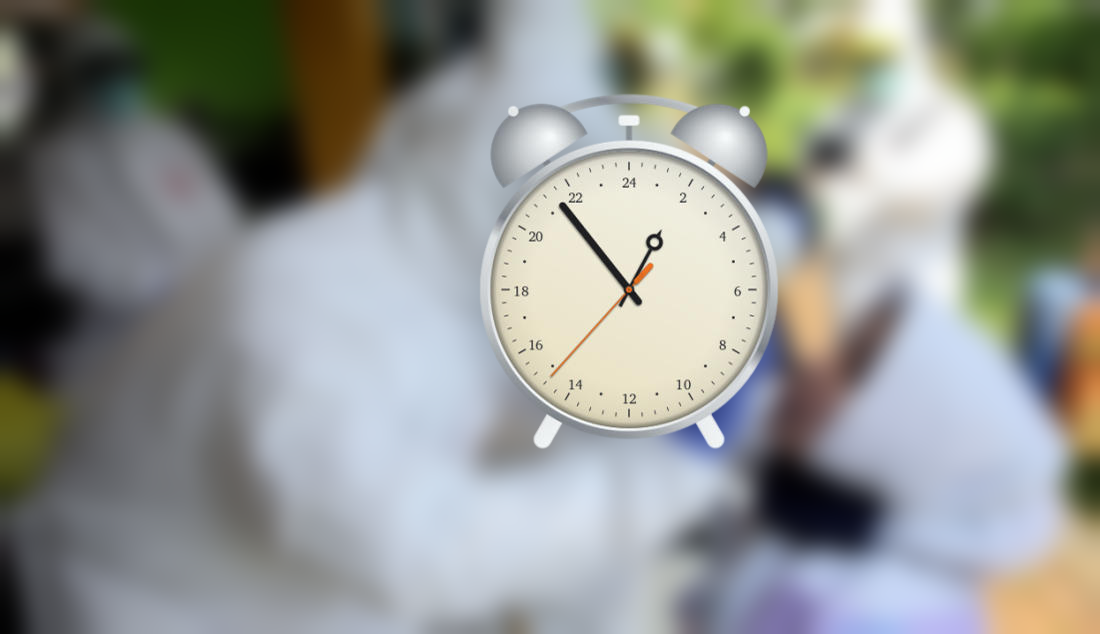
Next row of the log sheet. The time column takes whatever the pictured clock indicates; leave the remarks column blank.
1:53:37
